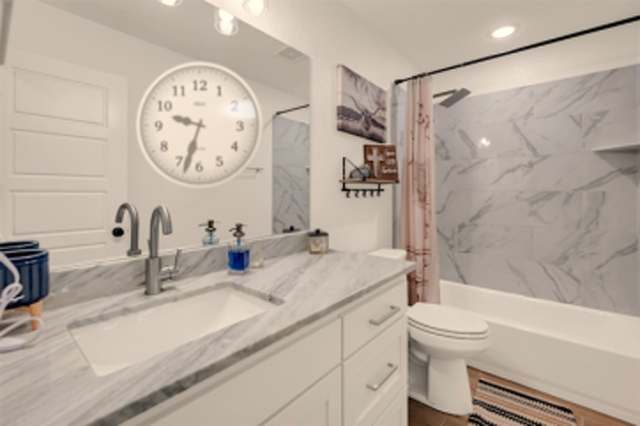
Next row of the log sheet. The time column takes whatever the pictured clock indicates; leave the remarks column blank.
9:33
